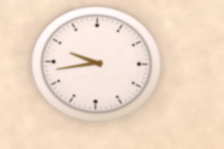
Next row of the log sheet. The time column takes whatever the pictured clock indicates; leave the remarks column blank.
9:43
